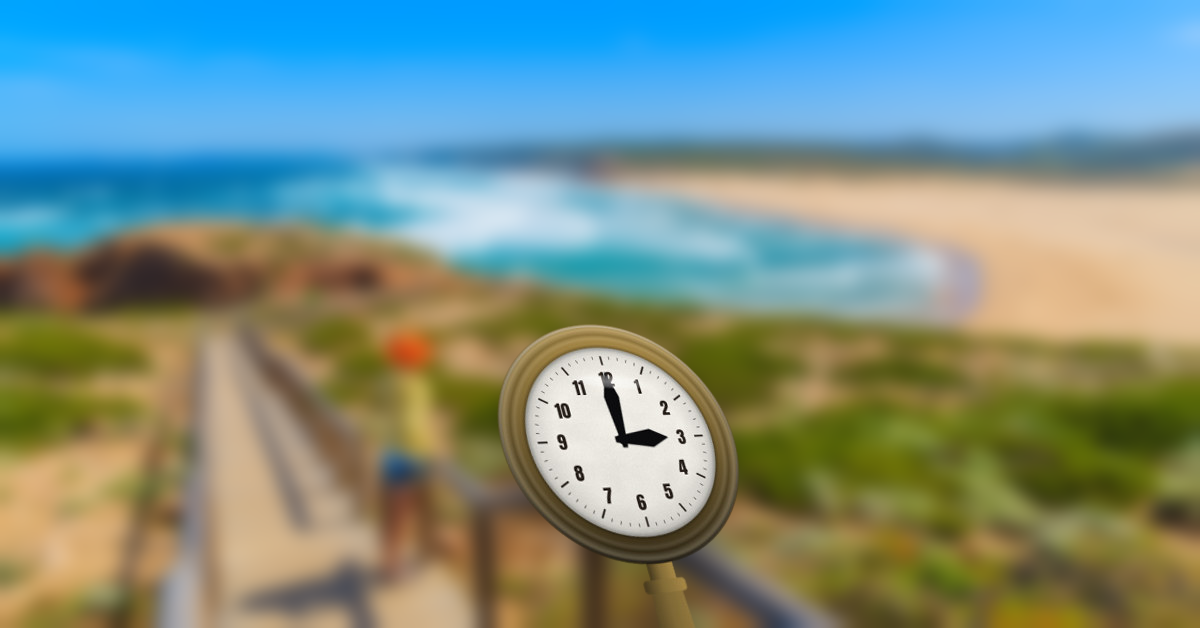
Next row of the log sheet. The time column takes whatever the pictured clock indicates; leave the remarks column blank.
3:00
